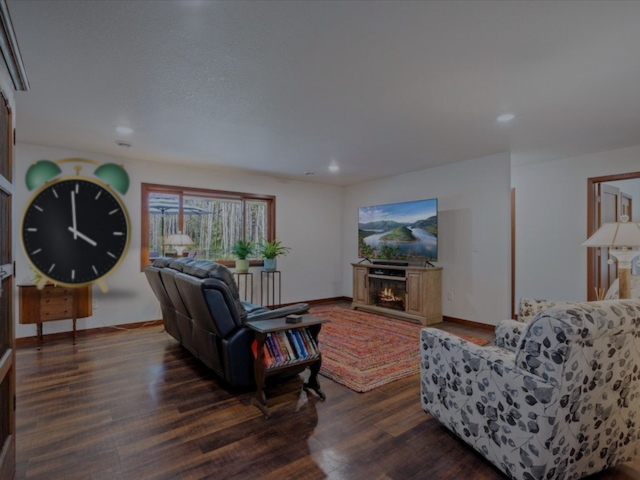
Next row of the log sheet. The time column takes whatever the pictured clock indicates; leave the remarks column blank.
3:59
